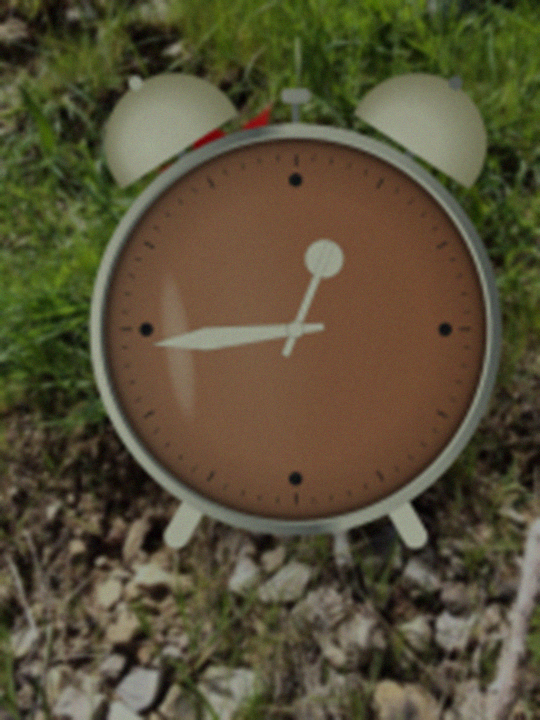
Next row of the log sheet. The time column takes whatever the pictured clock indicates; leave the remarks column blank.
12:44
